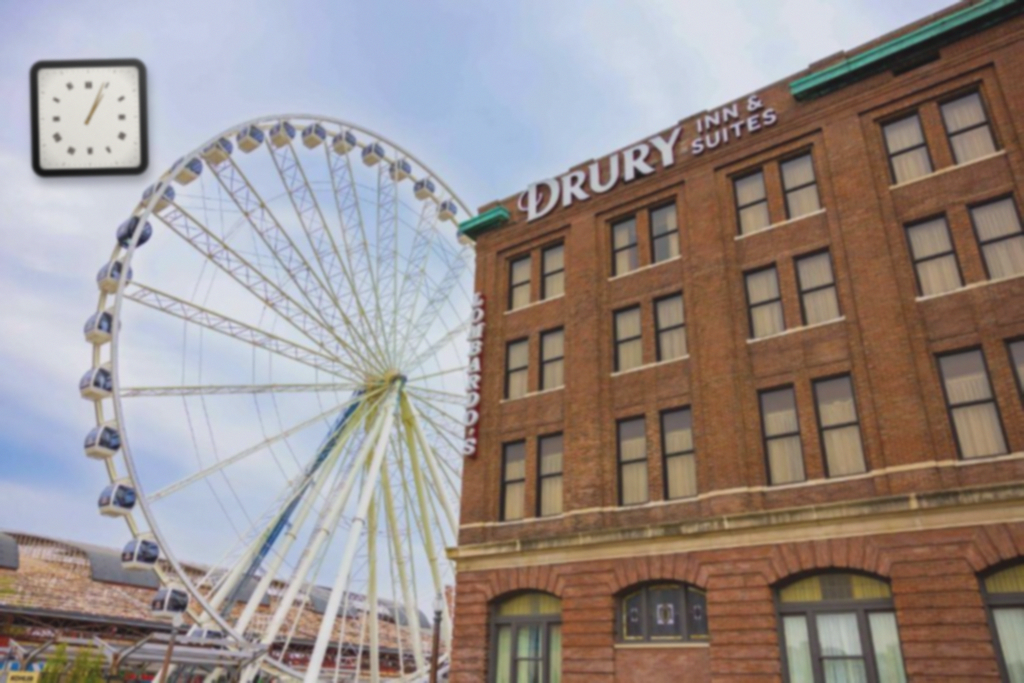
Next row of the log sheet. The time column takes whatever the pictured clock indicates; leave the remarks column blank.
1:04
